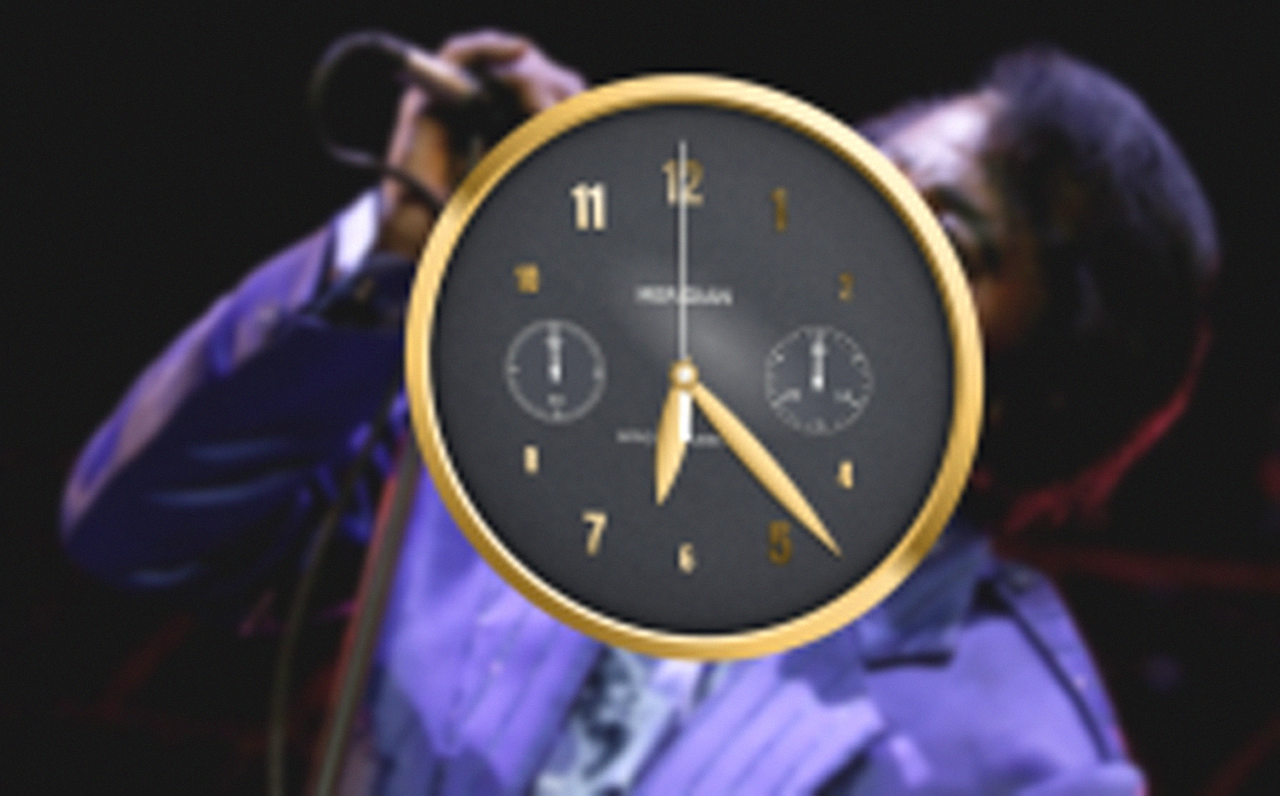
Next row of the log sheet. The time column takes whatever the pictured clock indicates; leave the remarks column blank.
6:23
